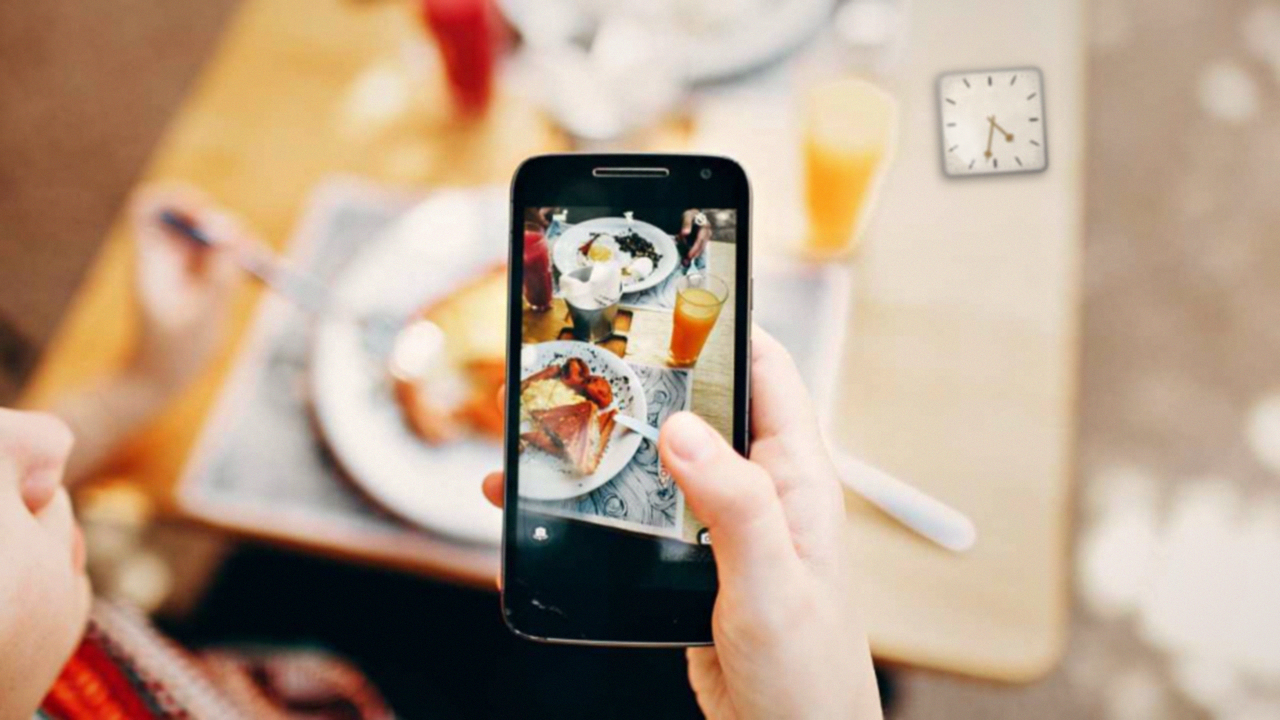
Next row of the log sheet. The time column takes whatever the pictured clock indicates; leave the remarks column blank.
4:32
